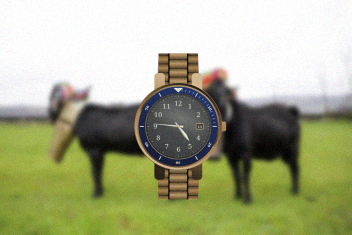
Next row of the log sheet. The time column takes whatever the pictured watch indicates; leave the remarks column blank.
4:46
